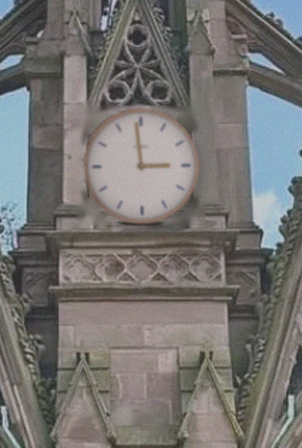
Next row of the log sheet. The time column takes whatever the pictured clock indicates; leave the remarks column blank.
2:59
